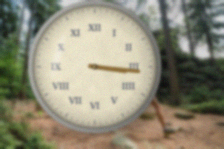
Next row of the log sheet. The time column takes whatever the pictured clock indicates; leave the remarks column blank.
3:16
